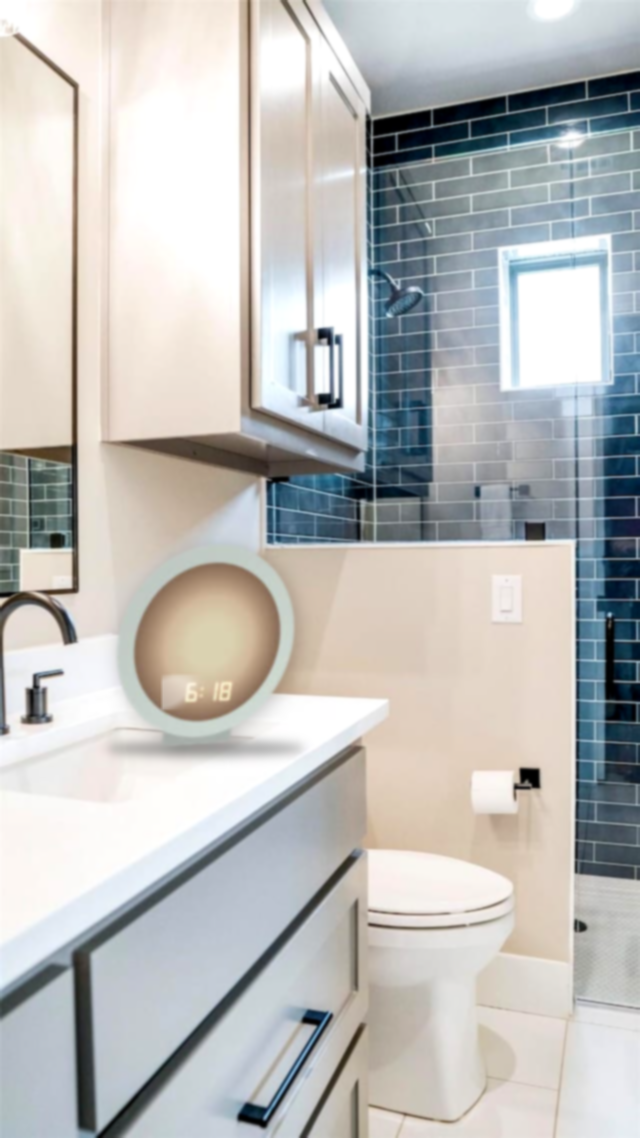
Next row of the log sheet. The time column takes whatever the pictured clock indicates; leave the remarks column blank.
6:18
